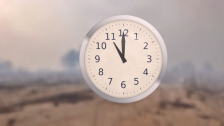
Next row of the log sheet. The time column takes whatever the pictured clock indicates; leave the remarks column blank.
11:00
